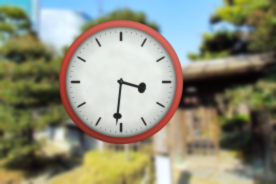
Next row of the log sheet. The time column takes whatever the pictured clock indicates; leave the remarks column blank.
3:31
